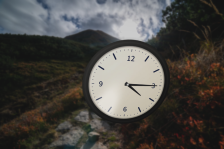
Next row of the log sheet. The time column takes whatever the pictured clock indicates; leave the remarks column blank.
4:15
